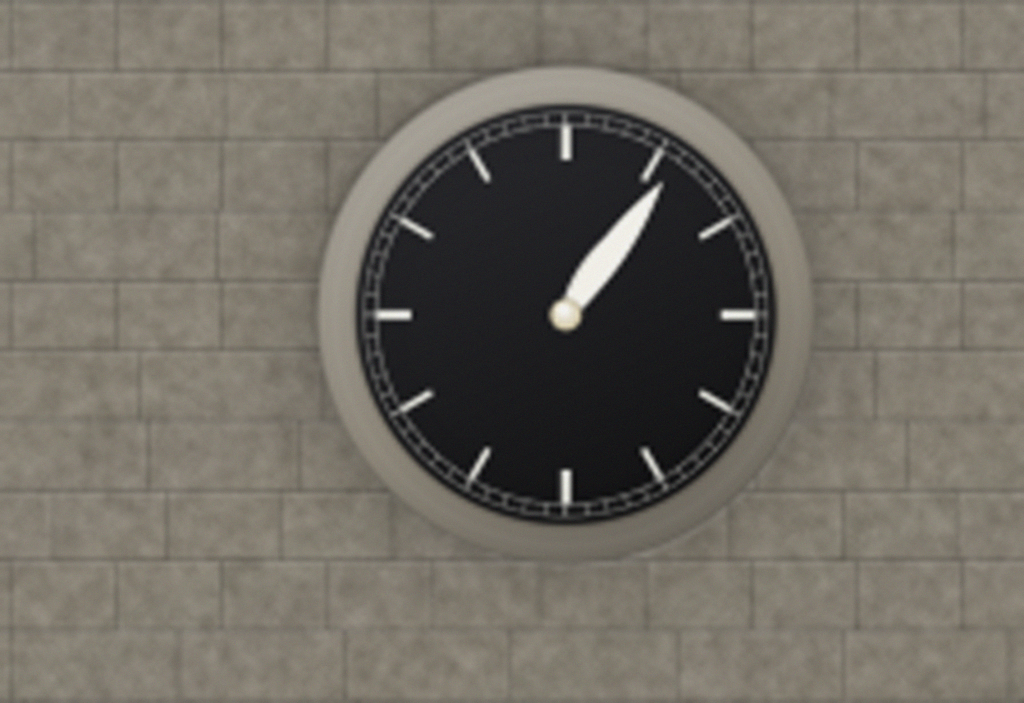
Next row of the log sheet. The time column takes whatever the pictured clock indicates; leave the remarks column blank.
1:06
